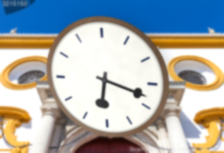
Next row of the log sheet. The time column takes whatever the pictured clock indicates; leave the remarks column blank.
6:18
